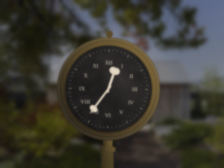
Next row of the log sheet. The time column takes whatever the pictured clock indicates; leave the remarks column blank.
12:36
